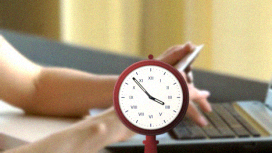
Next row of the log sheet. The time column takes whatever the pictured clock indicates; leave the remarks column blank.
3:53
